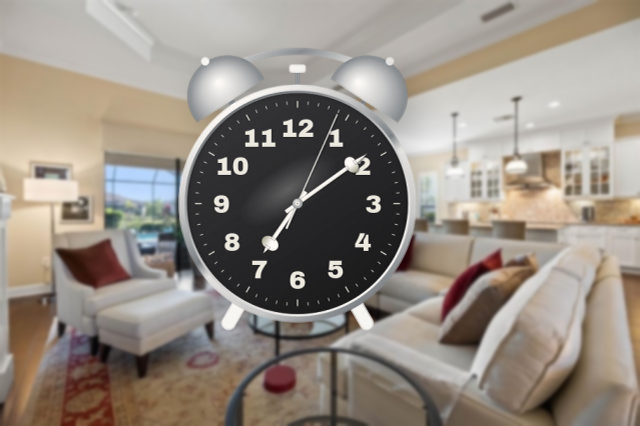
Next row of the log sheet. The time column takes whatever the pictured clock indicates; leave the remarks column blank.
7:09:04
